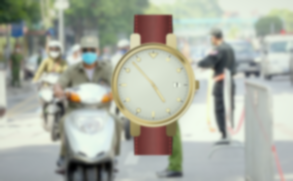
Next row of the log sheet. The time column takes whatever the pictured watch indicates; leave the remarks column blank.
4:53
